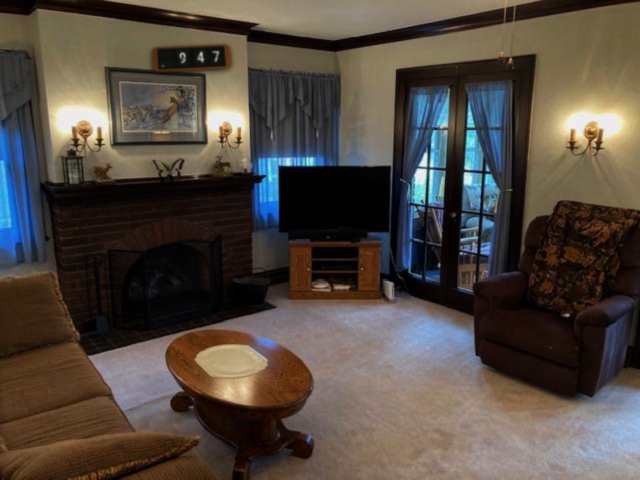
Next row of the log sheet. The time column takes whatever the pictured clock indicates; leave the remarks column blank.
9:47
